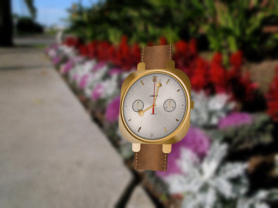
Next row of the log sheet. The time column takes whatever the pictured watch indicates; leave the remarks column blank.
8:02
